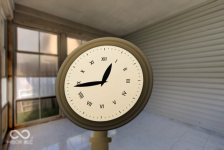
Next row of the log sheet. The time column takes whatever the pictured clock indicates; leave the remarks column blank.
12:44
